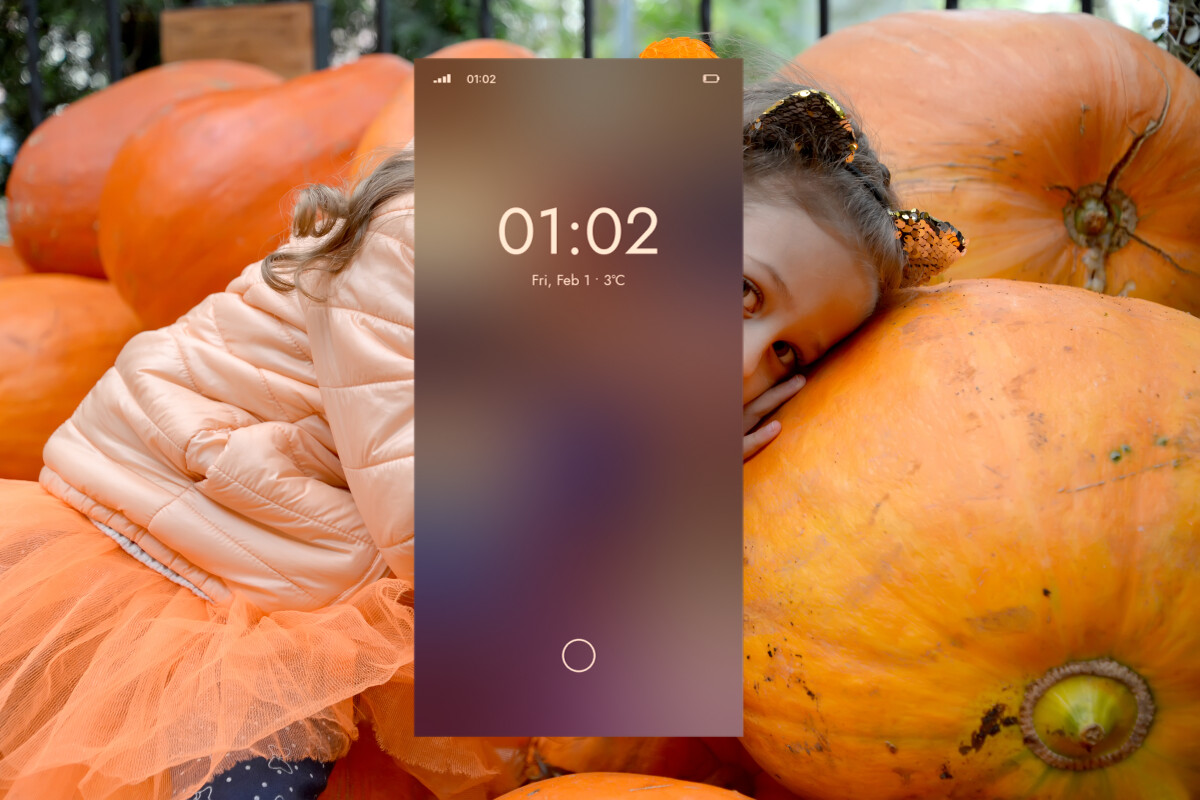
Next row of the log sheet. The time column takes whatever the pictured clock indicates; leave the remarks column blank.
1:02
